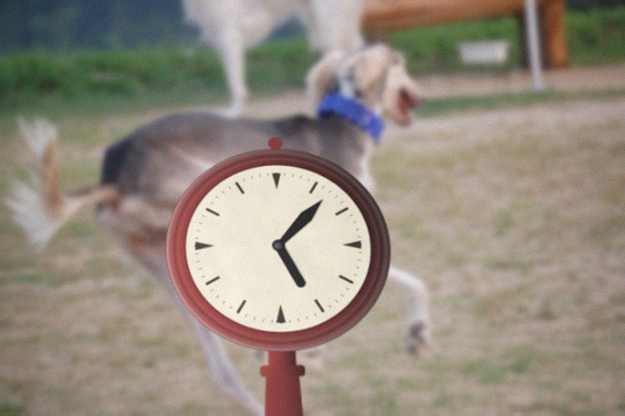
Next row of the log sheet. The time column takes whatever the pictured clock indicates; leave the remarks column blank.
5:07
